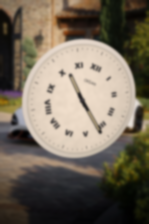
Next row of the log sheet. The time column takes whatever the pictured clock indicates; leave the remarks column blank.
10:21
